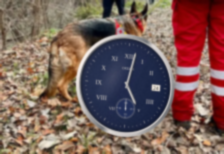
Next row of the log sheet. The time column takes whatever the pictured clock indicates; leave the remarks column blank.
5:02
